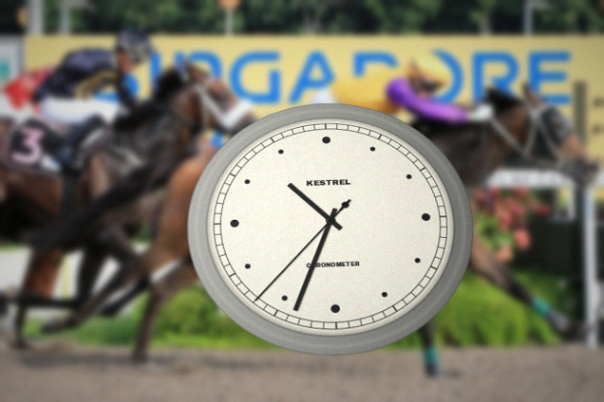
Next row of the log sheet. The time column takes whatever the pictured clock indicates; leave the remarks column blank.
10:33:37
